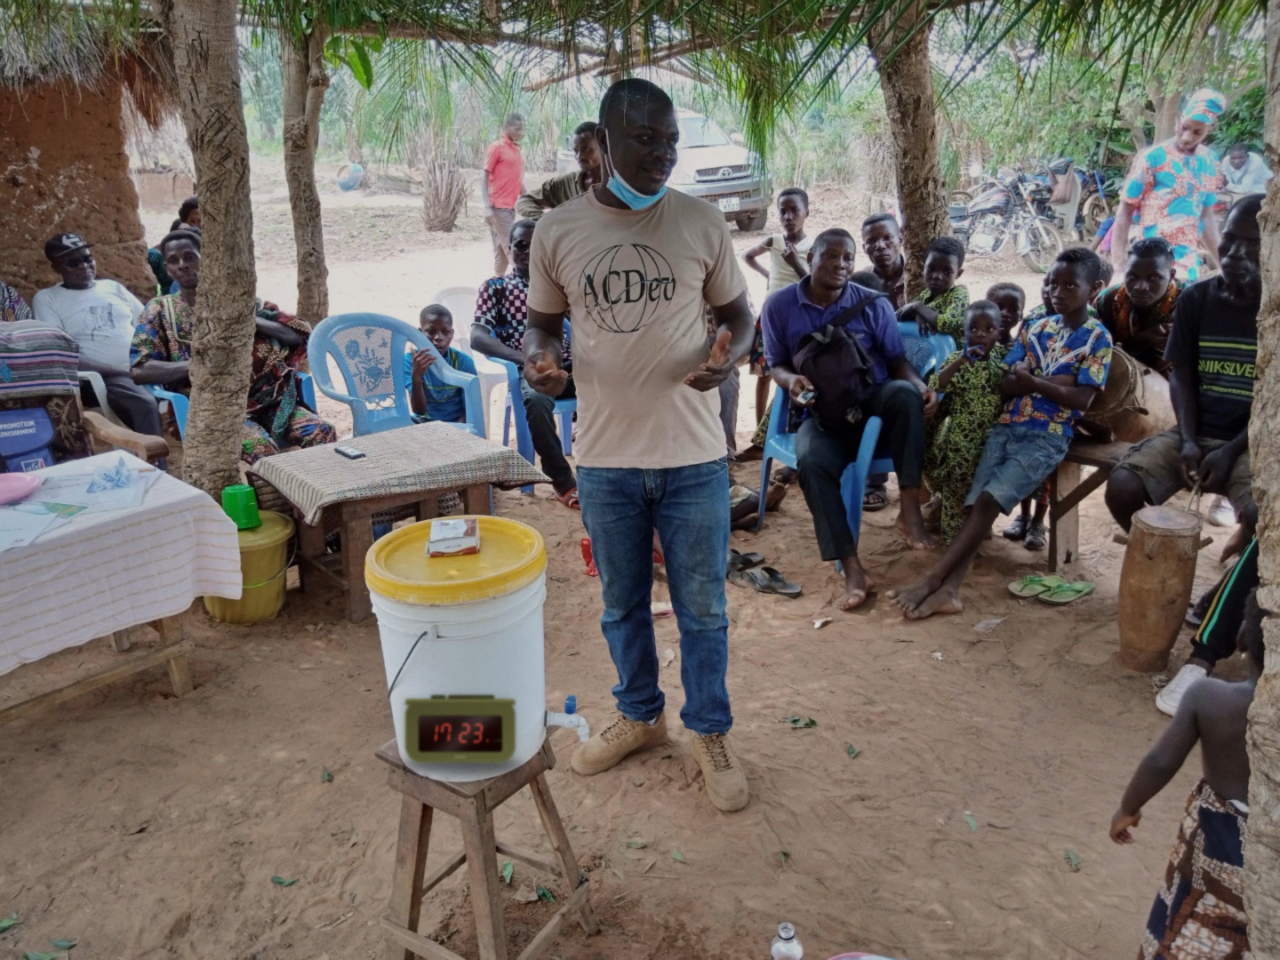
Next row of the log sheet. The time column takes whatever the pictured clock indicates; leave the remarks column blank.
17:23
